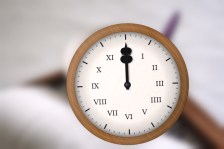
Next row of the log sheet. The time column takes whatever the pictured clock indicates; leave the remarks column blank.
12:00
